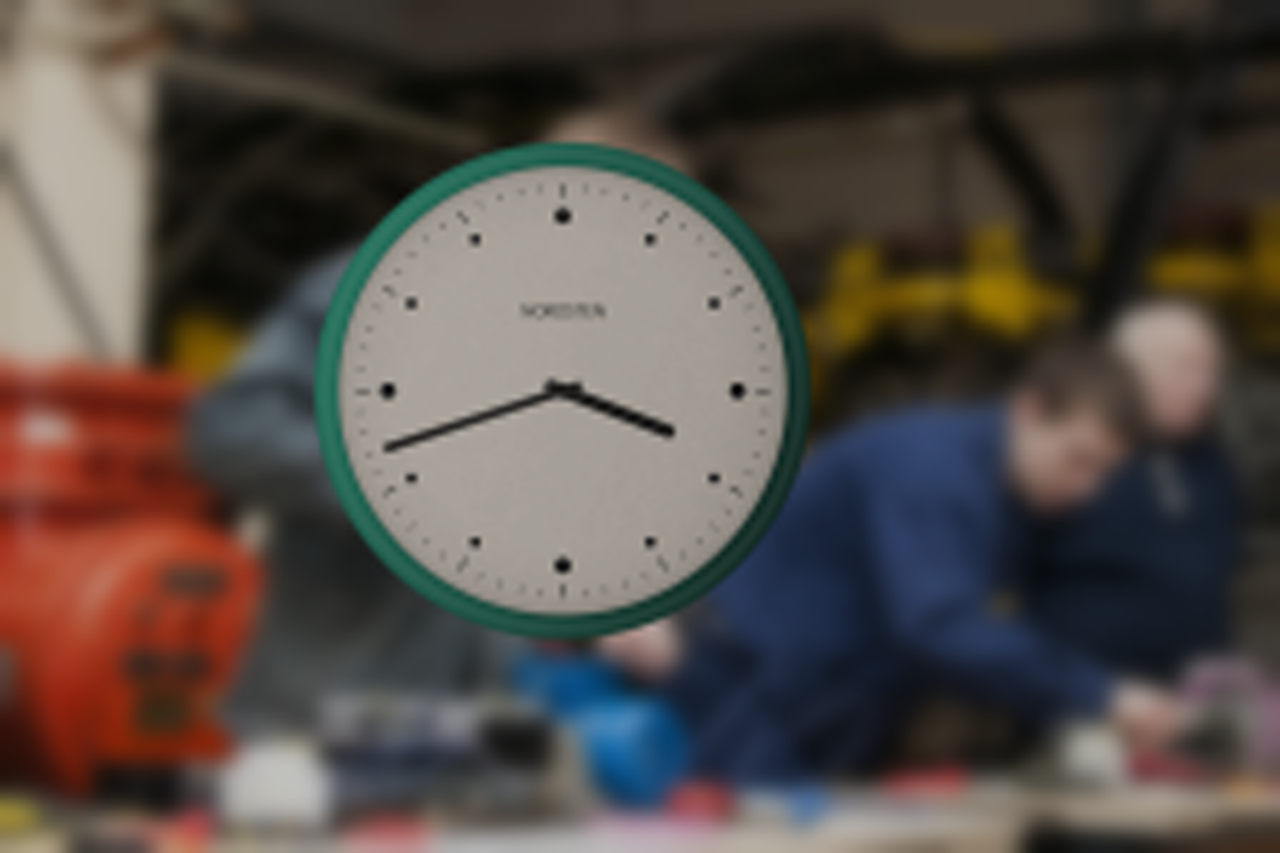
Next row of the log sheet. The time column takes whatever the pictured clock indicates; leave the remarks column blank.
3:42
